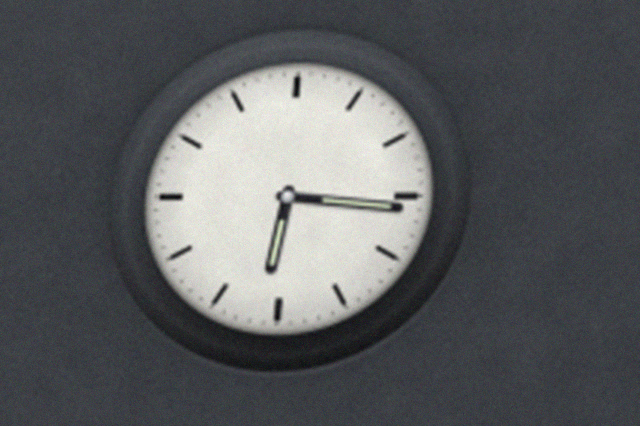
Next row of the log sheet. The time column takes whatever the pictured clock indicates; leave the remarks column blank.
6:16
